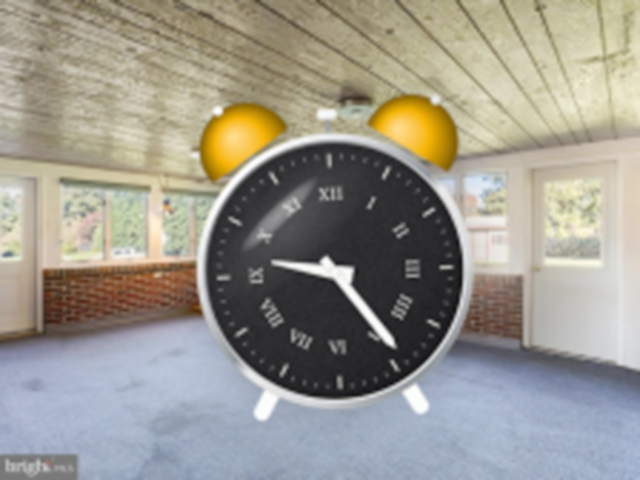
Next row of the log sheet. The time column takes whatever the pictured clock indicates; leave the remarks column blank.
9:24
